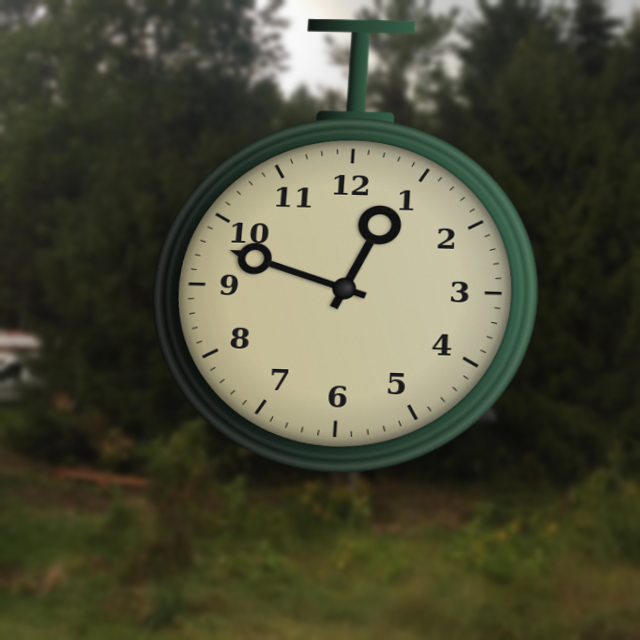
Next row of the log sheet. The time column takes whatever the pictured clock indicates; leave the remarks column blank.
12:48
